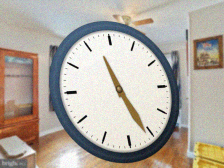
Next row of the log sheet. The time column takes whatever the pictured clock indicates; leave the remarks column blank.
11:26
